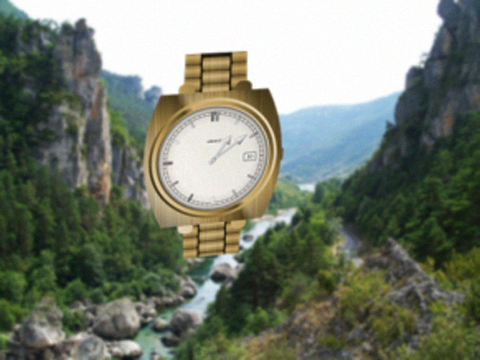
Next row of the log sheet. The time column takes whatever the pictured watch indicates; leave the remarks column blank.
1:09
